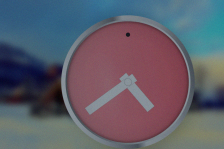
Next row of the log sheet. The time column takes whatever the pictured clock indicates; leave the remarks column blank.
4:39
